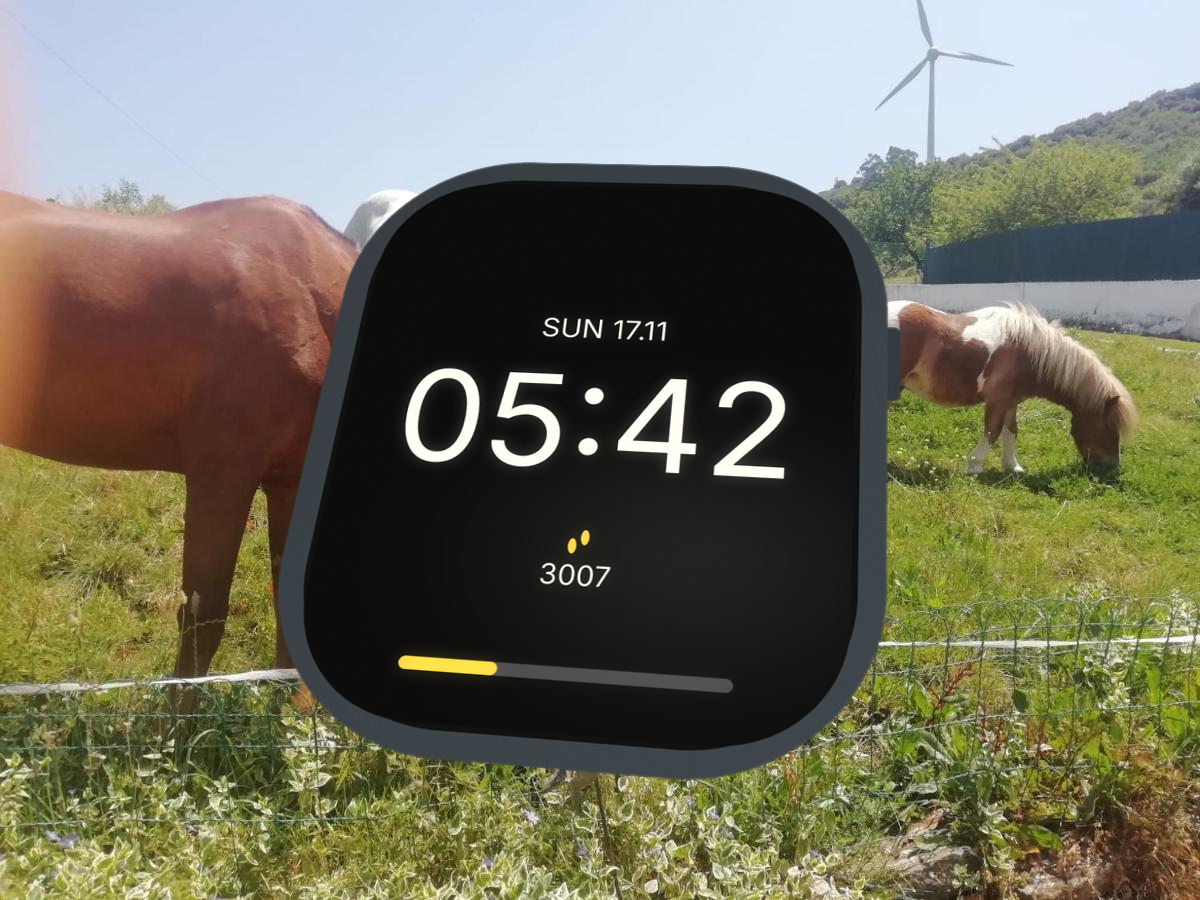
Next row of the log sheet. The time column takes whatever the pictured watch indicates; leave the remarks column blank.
5:42
